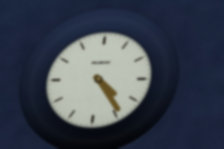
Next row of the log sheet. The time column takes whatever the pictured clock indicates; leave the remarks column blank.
4:24
